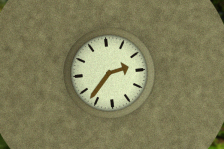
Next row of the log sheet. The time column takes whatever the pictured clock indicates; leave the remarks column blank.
2:37
